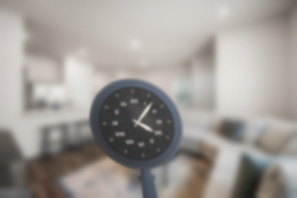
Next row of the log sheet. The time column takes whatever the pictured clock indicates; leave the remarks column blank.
4:07
